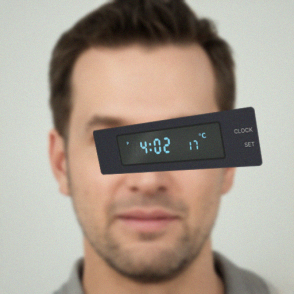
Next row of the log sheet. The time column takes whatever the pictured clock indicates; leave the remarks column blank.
4:02
